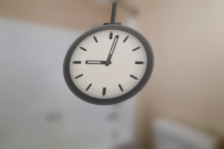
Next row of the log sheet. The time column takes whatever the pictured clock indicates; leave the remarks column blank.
9:02
